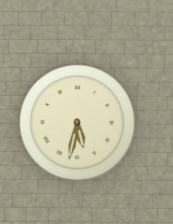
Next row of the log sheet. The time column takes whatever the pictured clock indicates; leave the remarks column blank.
5:32
